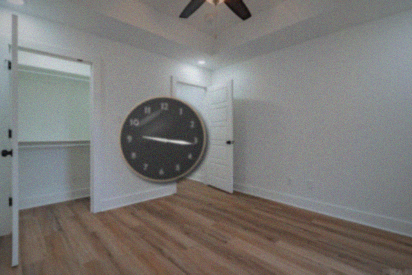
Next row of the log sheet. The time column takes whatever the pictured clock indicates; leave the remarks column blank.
9:16
